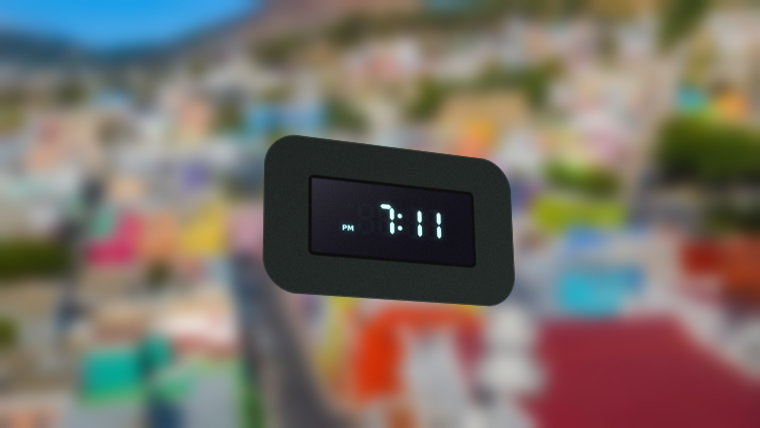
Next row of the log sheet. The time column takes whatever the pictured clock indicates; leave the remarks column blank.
7:11
